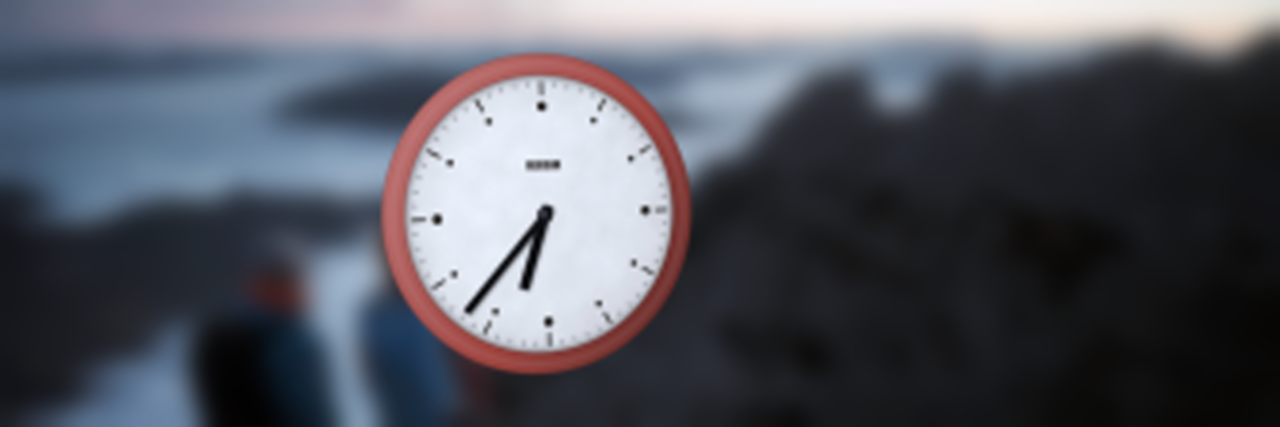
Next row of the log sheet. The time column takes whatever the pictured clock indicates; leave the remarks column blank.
6:37
